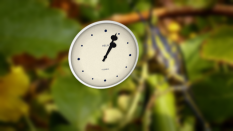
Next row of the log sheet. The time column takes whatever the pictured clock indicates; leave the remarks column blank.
1:04
